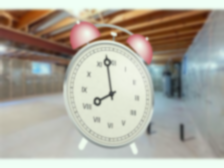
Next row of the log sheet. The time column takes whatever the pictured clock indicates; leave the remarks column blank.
7:58
